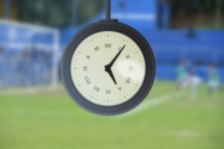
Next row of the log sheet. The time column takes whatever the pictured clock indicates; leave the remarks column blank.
5:06
